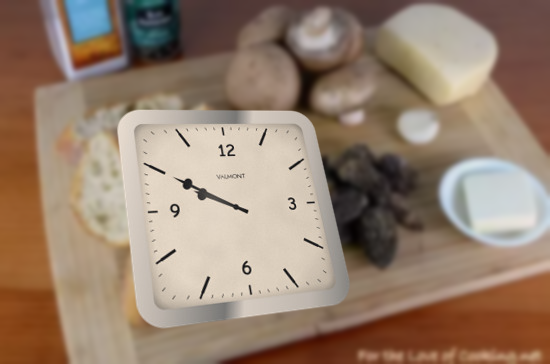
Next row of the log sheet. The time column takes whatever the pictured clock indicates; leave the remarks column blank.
9:50
